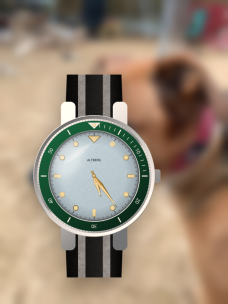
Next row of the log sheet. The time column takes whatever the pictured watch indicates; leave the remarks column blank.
5:24
